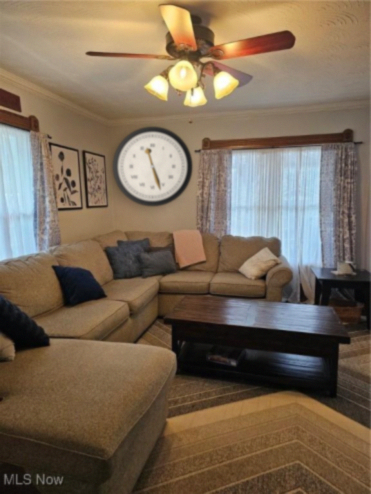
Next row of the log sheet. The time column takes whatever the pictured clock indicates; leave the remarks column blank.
11:27
